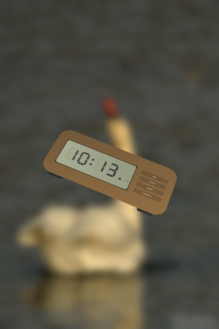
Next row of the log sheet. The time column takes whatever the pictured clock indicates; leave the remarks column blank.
10:13
